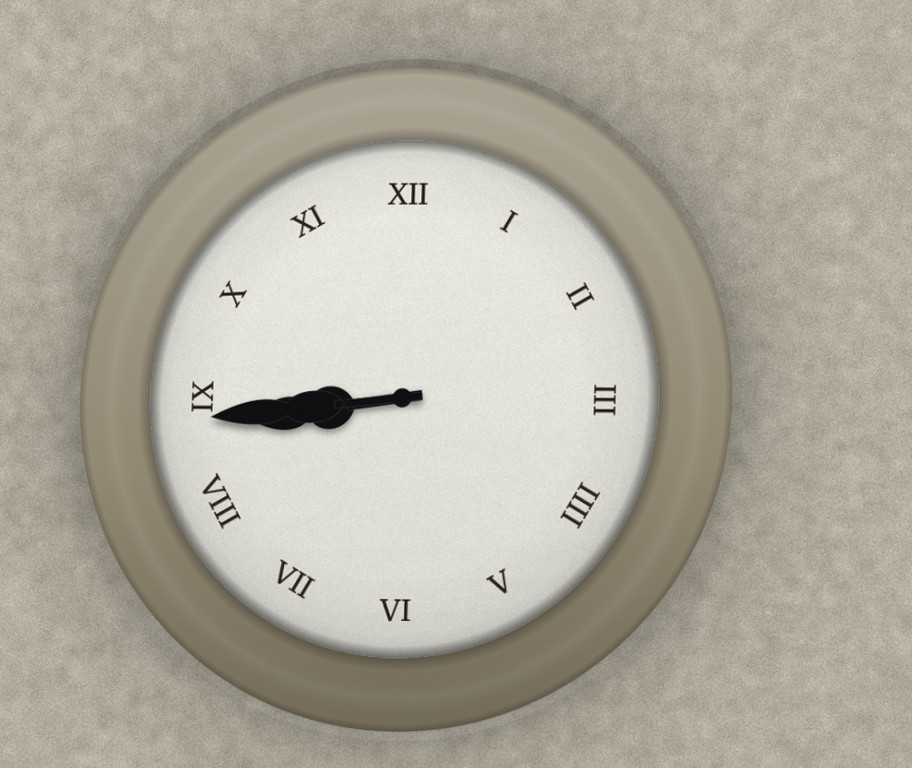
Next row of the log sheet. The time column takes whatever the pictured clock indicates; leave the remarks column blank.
8:44
